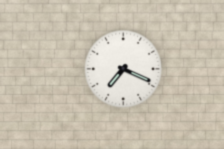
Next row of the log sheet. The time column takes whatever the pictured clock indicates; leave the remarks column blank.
7:19
